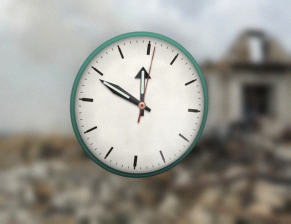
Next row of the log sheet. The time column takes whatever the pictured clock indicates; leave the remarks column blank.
11:49:01
